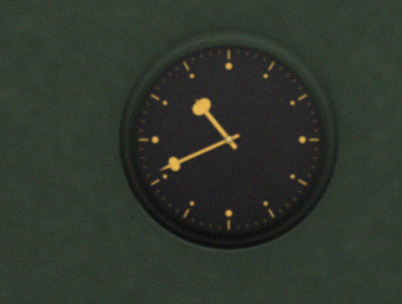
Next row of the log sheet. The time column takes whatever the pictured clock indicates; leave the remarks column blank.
10:41
